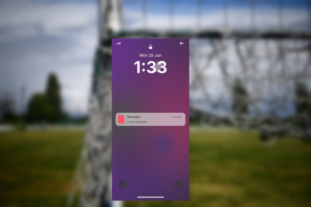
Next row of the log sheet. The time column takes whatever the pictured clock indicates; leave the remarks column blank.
1:33
